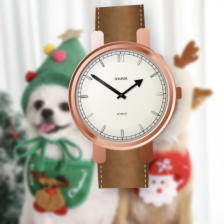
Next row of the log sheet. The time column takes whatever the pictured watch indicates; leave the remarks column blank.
1:51
